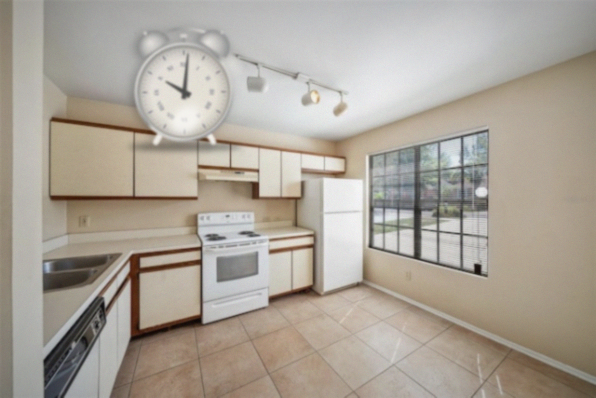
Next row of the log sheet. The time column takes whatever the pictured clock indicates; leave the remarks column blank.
10:01
